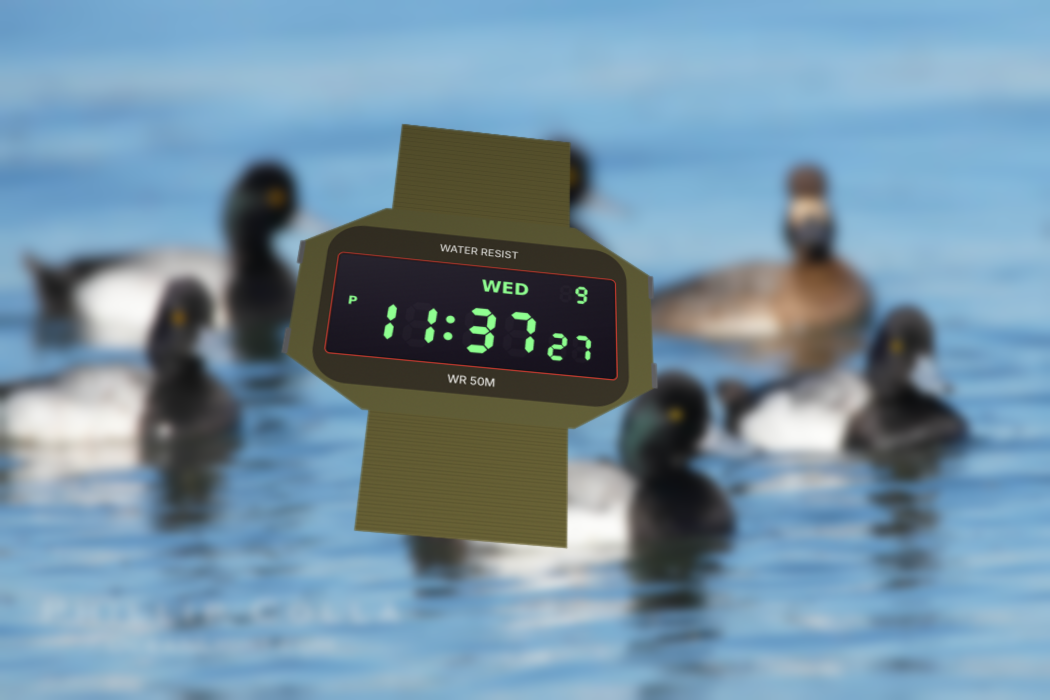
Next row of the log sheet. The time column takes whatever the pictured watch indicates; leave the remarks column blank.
11:37:27
